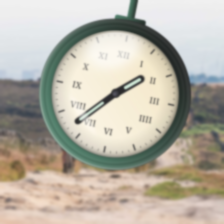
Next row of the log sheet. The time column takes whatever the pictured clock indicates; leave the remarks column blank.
1:37
